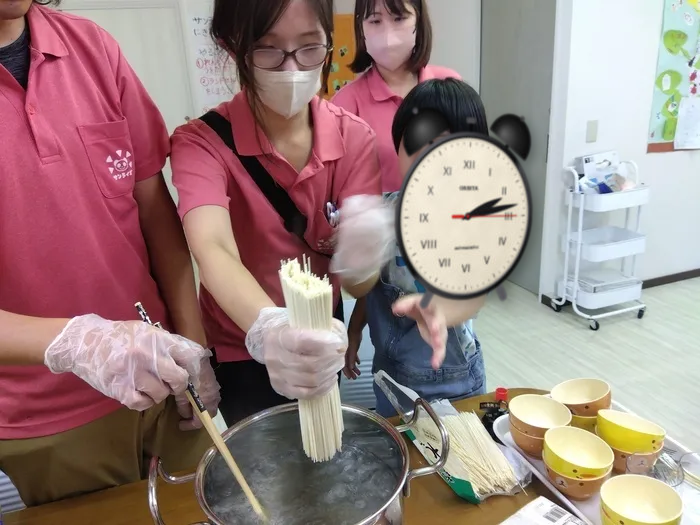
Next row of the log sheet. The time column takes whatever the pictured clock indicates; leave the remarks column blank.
2:13:15
